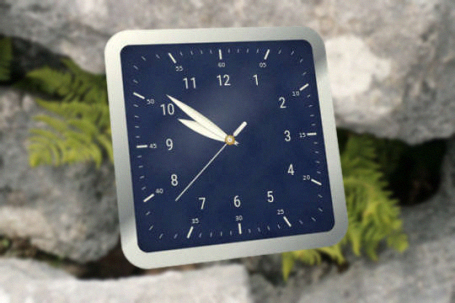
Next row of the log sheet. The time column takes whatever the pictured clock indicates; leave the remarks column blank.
9:51:38
